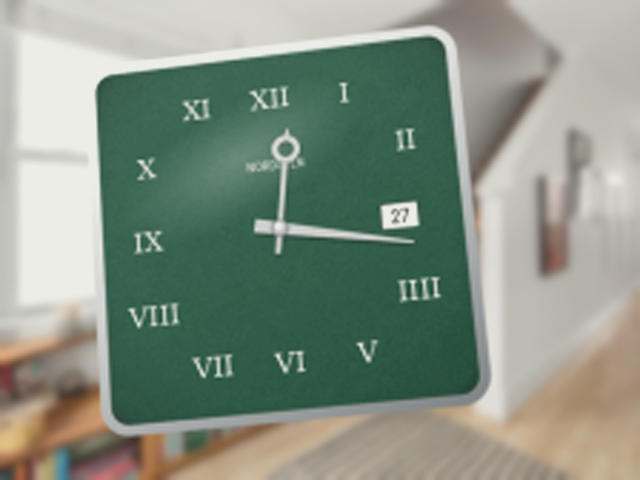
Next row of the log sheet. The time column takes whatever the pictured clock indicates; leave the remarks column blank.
12:17
